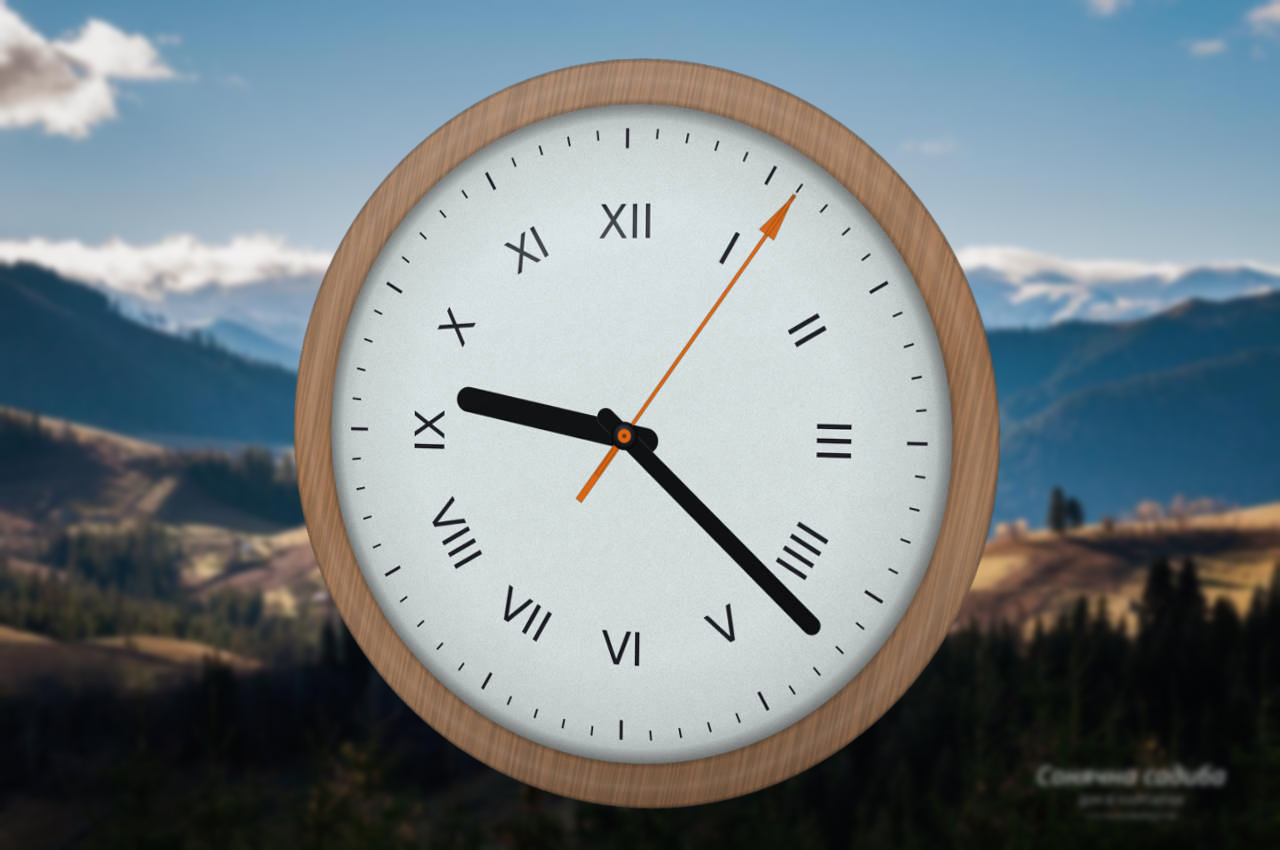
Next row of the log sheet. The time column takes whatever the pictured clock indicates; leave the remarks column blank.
9:22:06
